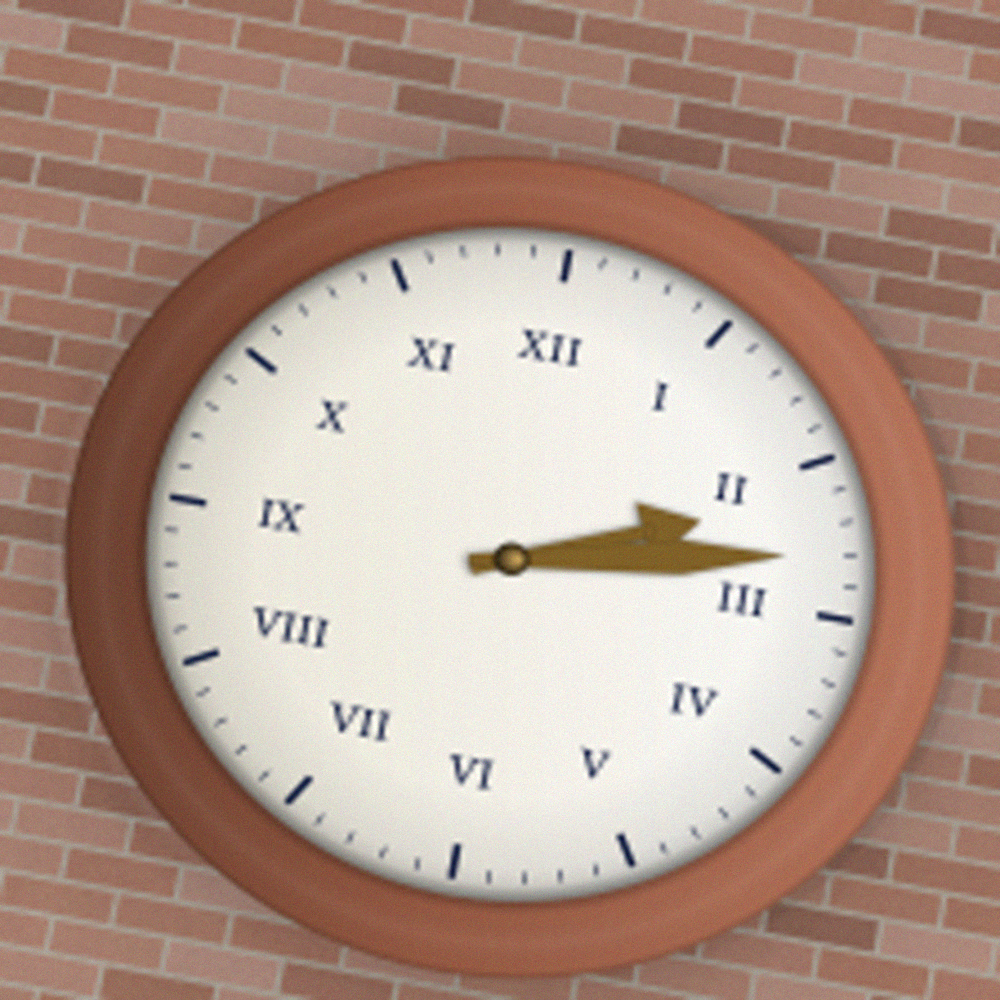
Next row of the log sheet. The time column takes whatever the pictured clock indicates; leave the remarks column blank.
2:13
